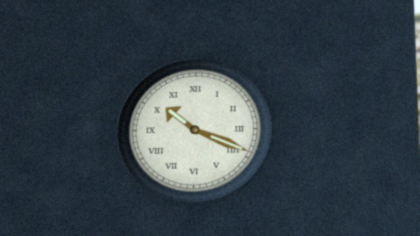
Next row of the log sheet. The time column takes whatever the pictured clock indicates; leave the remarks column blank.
10:19
